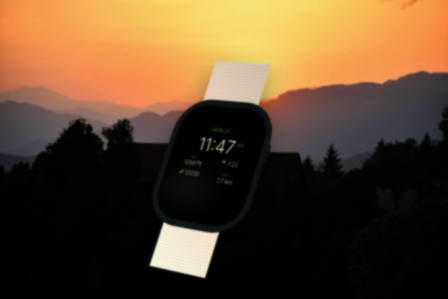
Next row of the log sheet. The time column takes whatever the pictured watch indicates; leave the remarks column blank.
11:47
